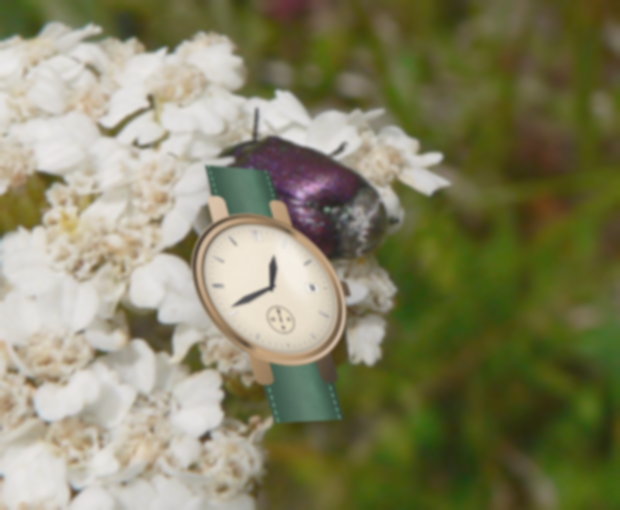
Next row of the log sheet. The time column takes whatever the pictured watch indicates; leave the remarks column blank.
12:41
